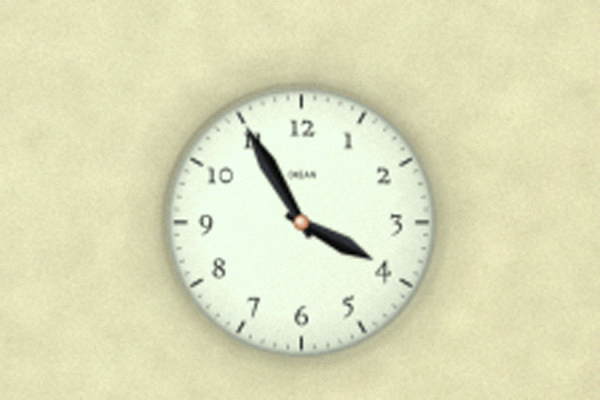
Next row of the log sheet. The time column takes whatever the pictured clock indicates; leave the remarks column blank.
3:55
